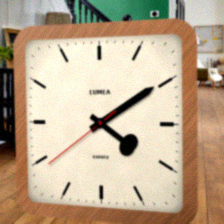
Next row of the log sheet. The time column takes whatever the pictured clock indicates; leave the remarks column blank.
4:09:39
